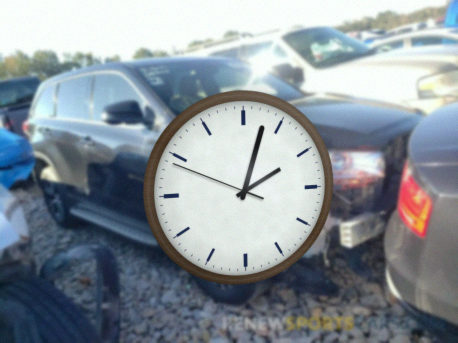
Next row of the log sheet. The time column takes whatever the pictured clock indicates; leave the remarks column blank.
2:02:49
